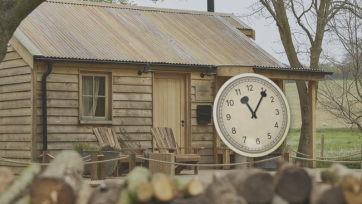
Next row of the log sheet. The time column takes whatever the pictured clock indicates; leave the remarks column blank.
11:06
